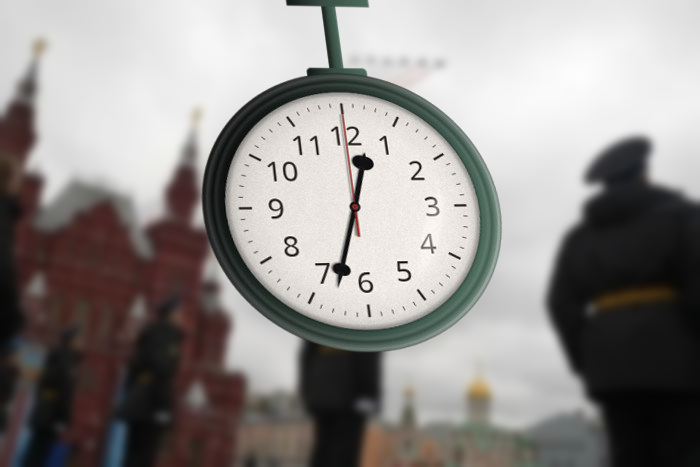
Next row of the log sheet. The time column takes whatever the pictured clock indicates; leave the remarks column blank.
12:33:00
